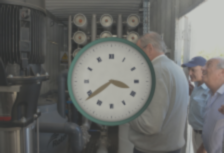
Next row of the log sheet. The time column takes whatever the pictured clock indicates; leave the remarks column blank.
3:39
